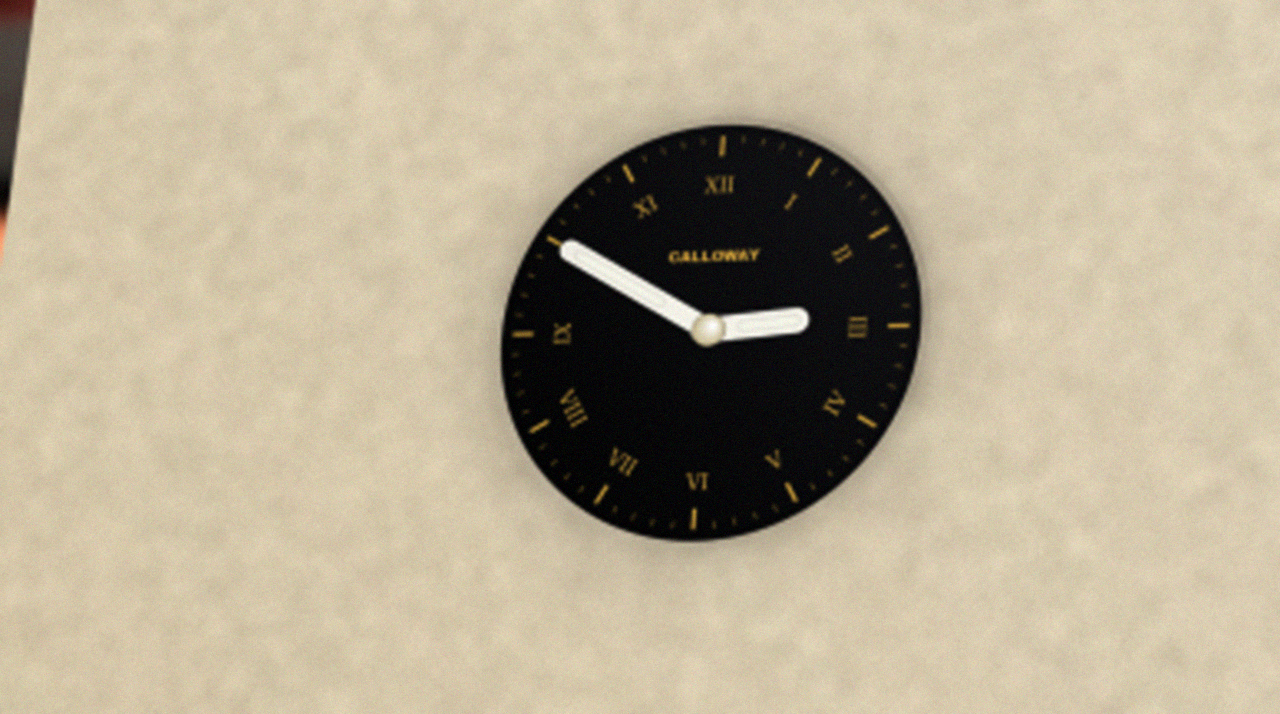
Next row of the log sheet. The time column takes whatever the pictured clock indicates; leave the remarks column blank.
2:50
